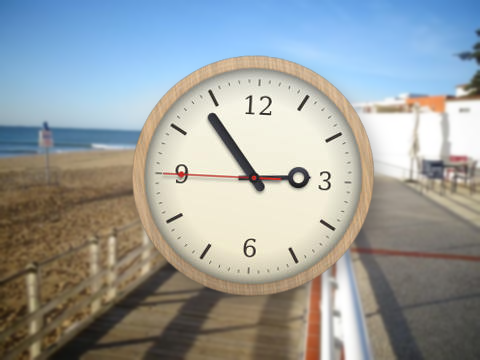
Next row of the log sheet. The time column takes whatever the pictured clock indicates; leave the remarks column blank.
2:53:45
